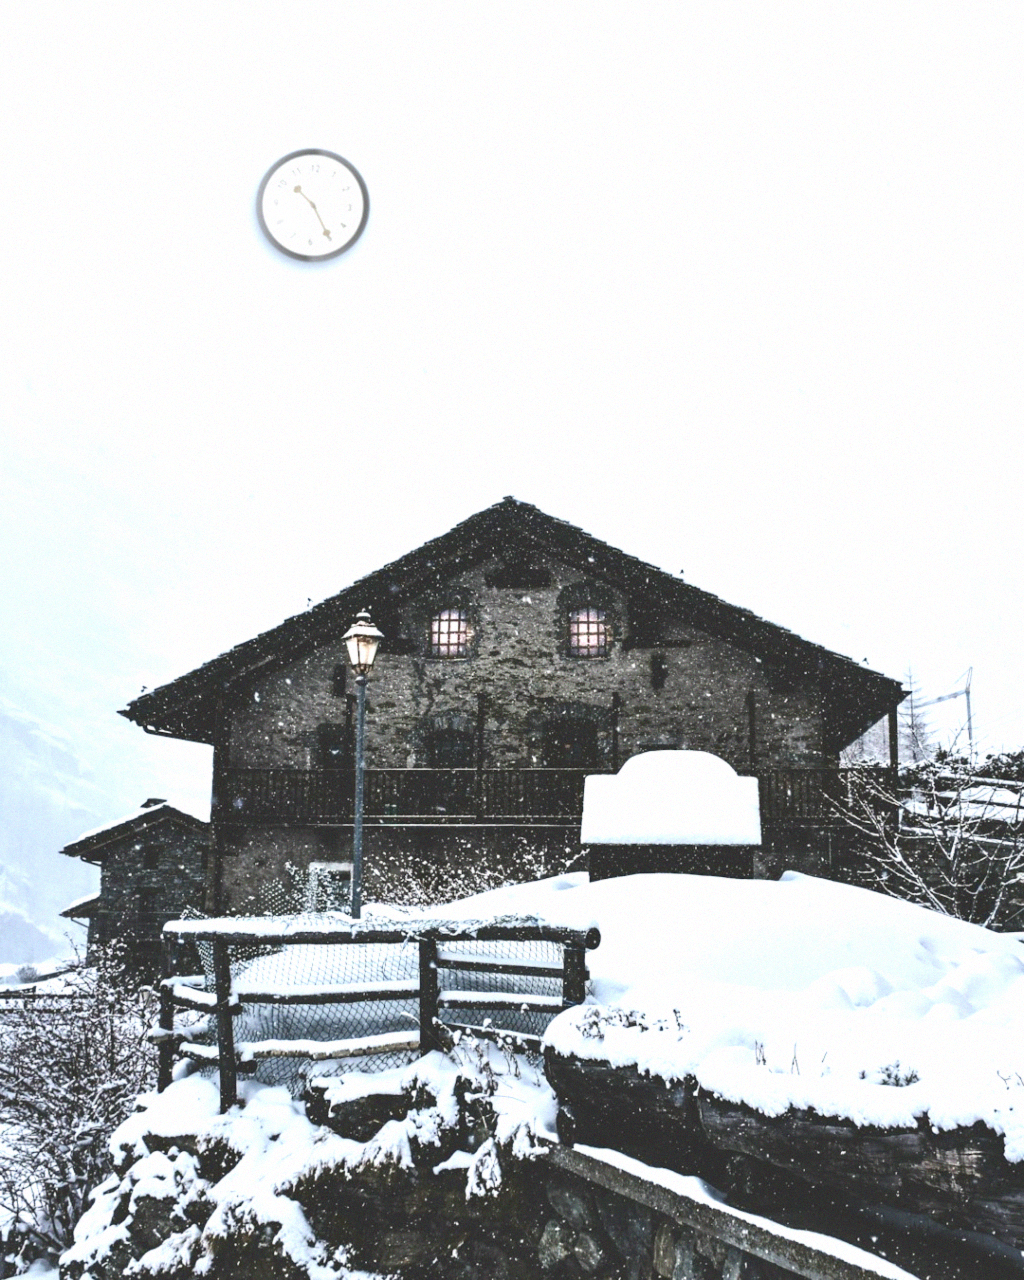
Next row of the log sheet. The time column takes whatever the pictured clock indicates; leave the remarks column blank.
10:25
